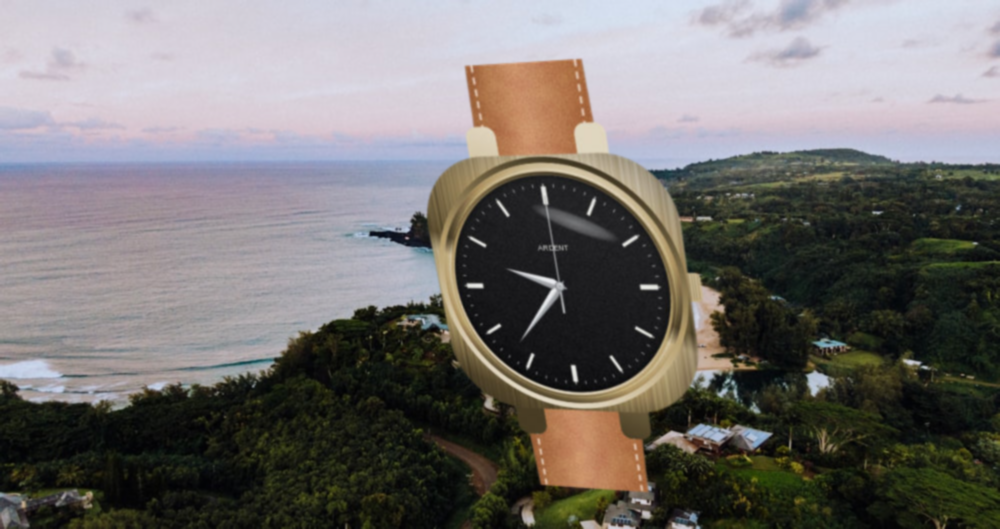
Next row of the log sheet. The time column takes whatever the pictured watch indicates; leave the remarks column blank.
9:37:00
